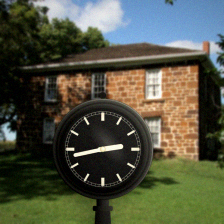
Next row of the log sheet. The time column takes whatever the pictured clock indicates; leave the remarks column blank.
2:43
